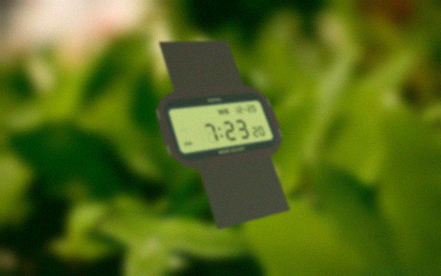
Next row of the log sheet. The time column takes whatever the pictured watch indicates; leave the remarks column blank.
7:23
